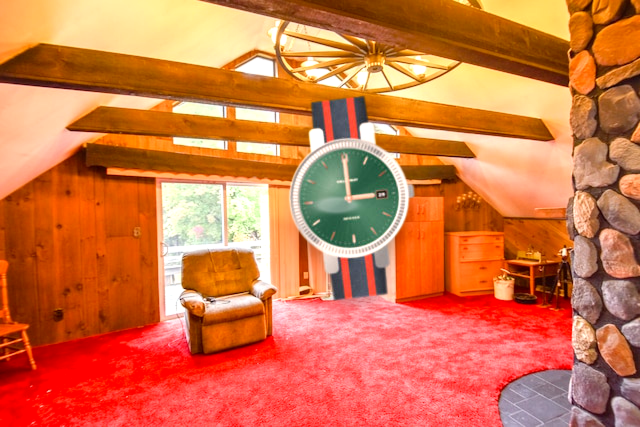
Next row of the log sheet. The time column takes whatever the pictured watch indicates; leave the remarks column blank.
3:00
